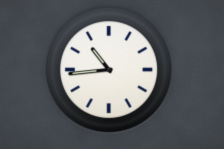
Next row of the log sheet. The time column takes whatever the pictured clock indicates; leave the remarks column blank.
10:44
